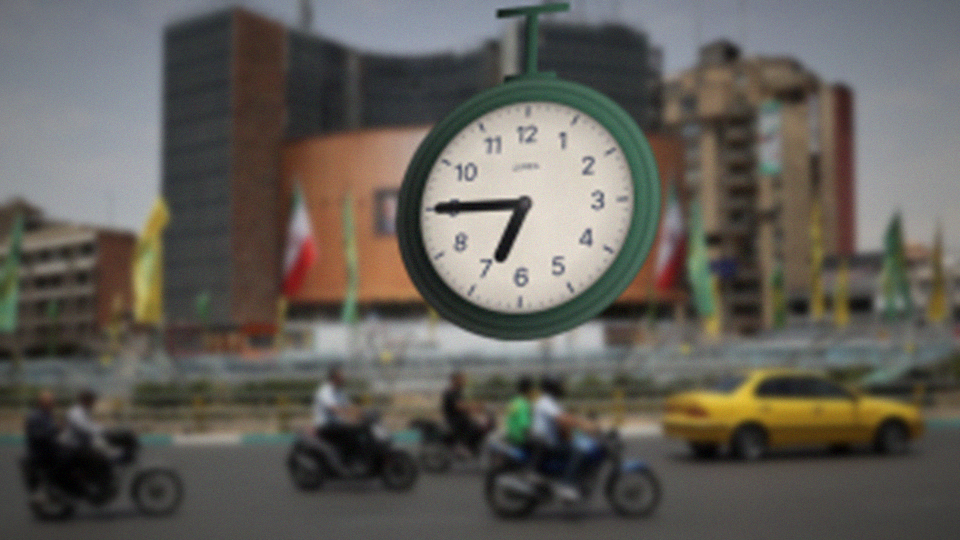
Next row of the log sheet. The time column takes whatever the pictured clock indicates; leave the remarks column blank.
6:45
